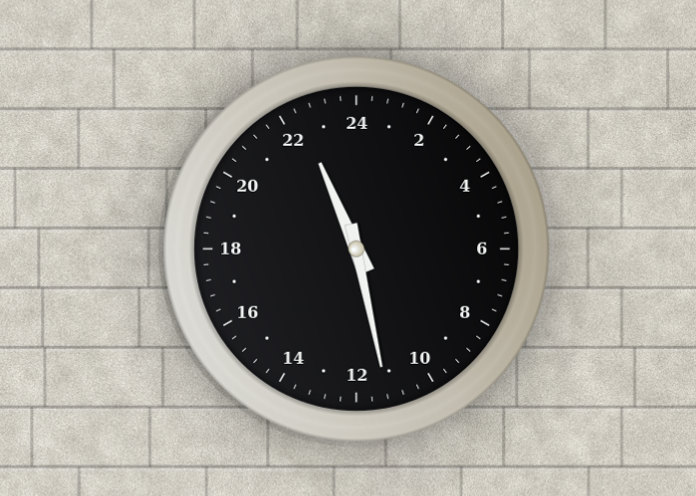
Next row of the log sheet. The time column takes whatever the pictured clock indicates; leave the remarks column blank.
22:28
